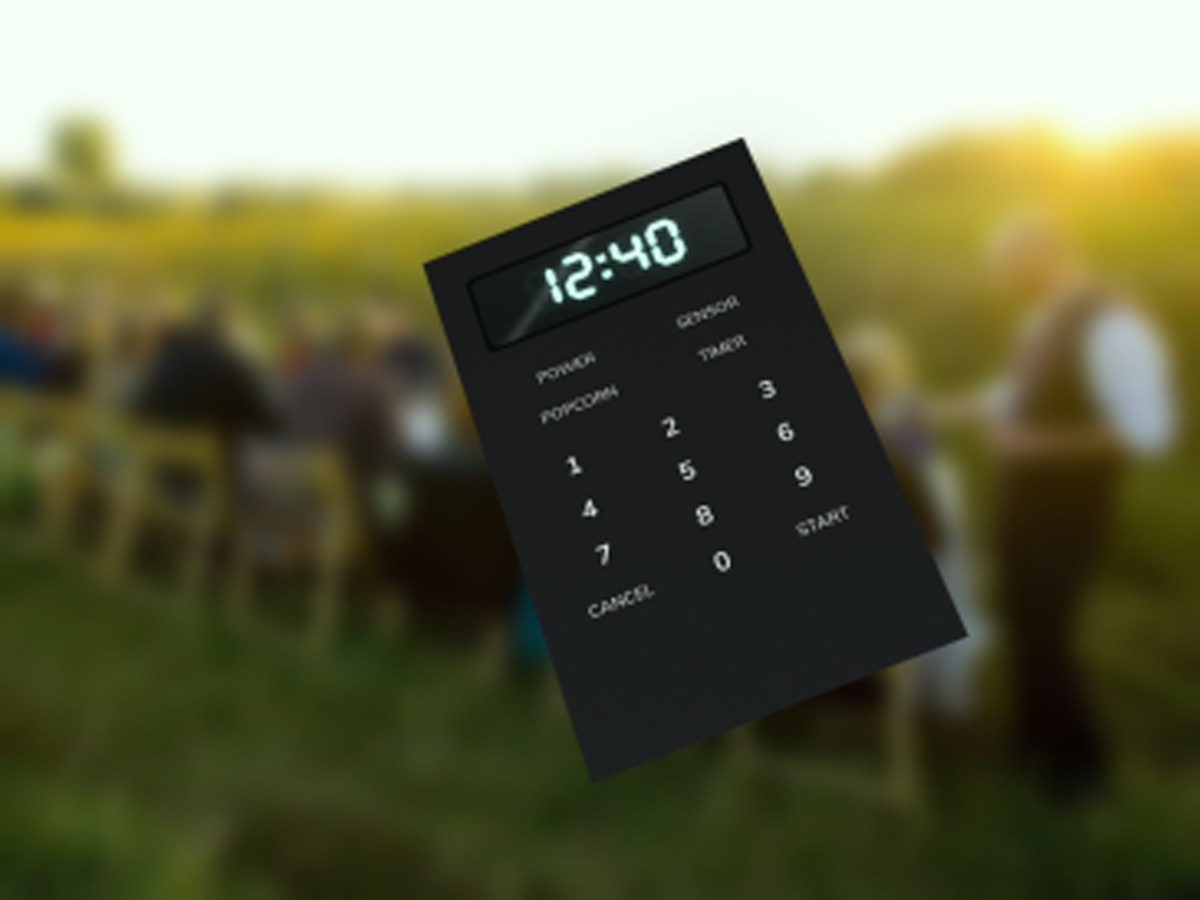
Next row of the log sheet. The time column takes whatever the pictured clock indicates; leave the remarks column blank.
12:40
